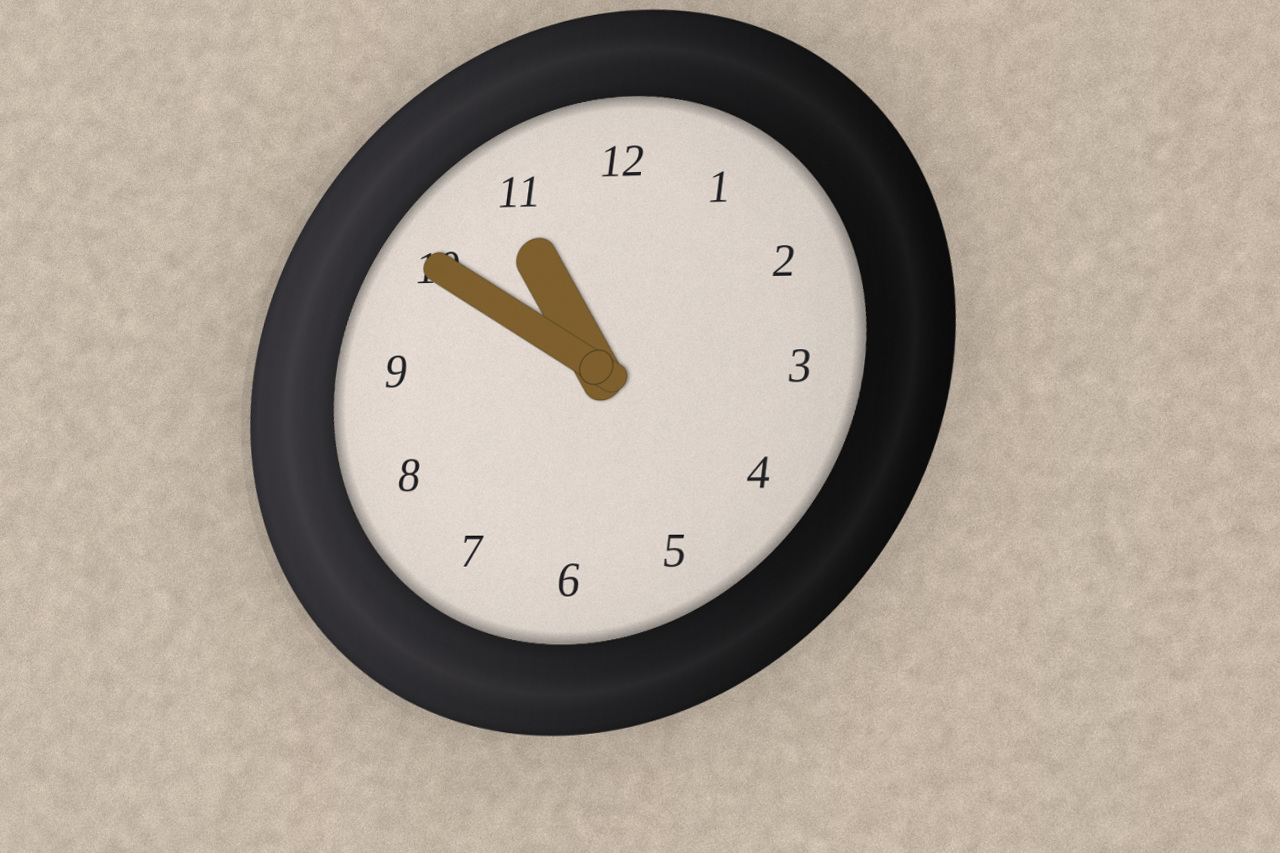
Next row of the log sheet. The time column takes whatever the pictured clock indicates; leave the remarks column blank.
10:50
